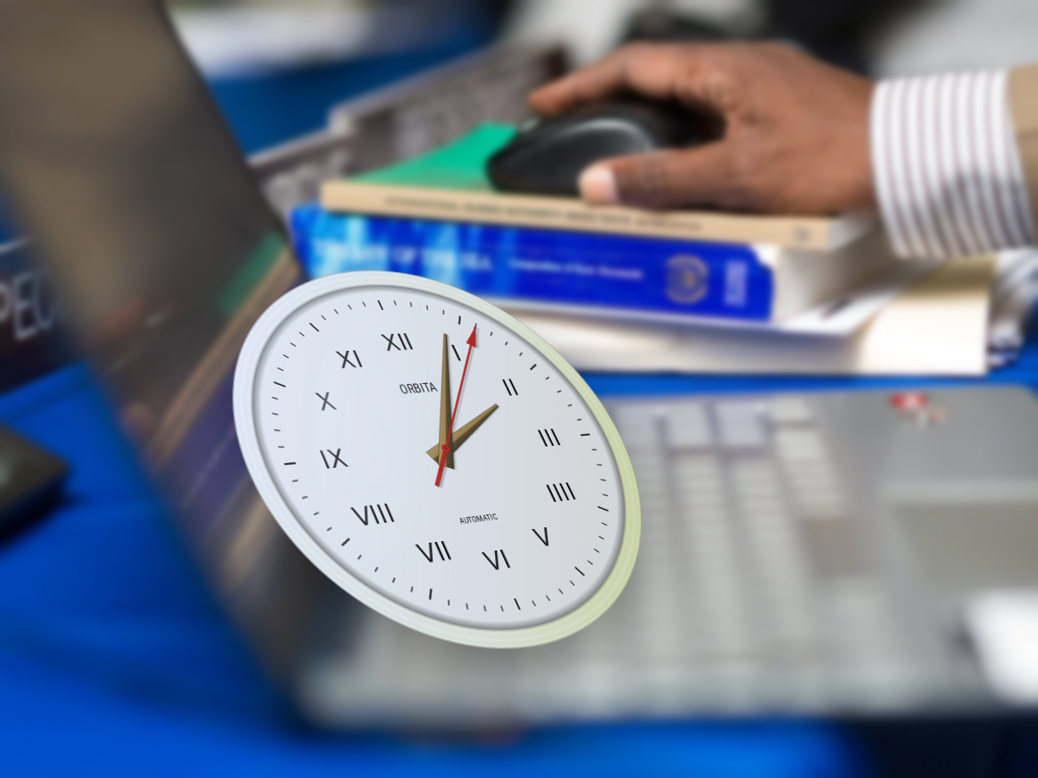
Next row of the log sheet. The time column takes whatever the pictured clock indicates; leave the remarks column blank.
2:04:06
